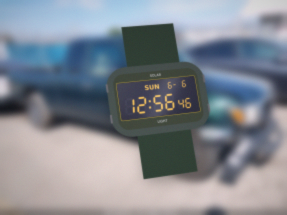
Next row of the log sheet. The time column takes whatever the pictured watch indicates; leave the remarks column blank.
12:56:46
